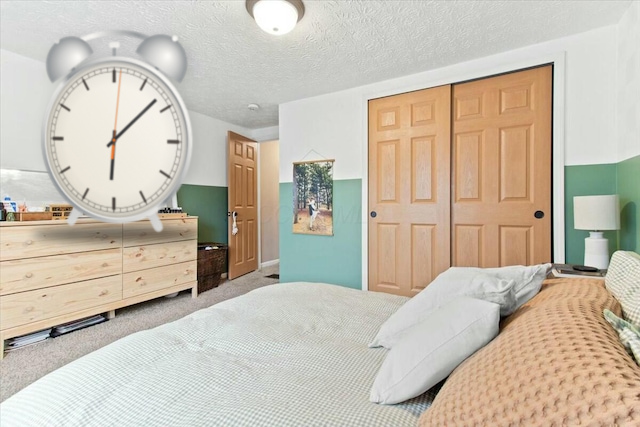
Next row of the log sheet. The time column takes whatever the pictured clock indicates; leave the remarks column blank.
6:08:01
